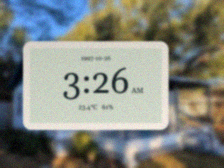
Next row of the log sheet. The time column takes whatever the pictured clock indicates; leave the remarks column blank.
3:26
